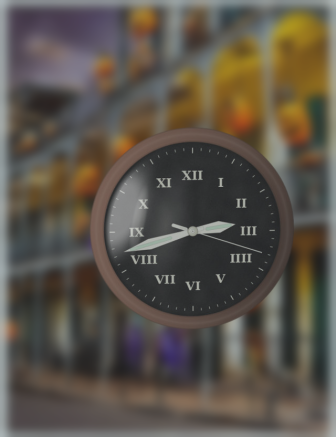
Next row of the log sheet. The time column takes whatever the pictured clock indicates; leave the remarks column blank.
2:42:18
